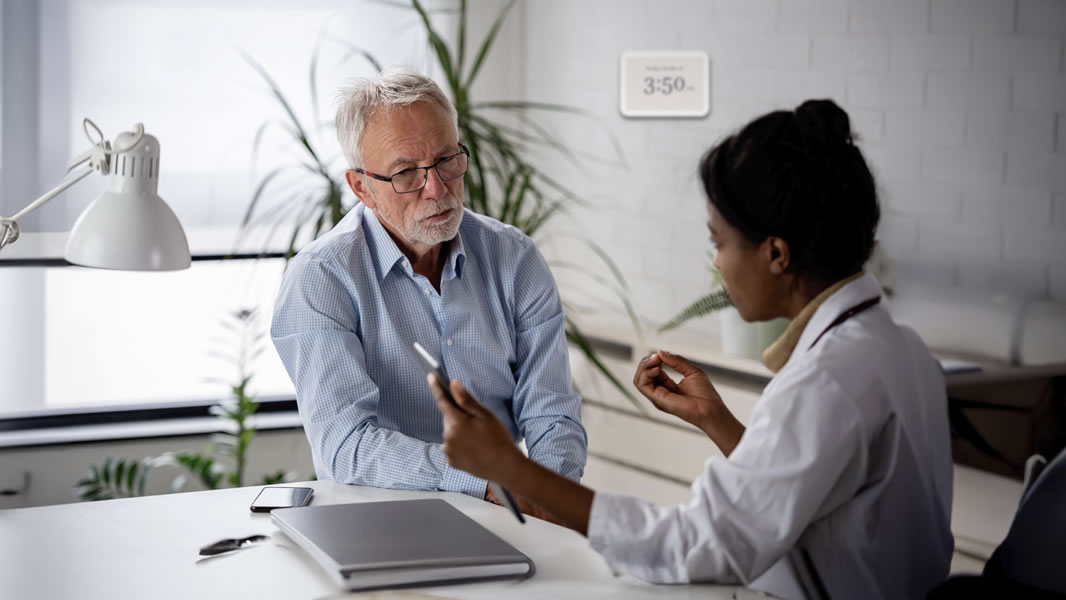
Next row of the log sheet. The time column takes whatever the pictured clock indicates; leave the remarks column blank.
3:50
